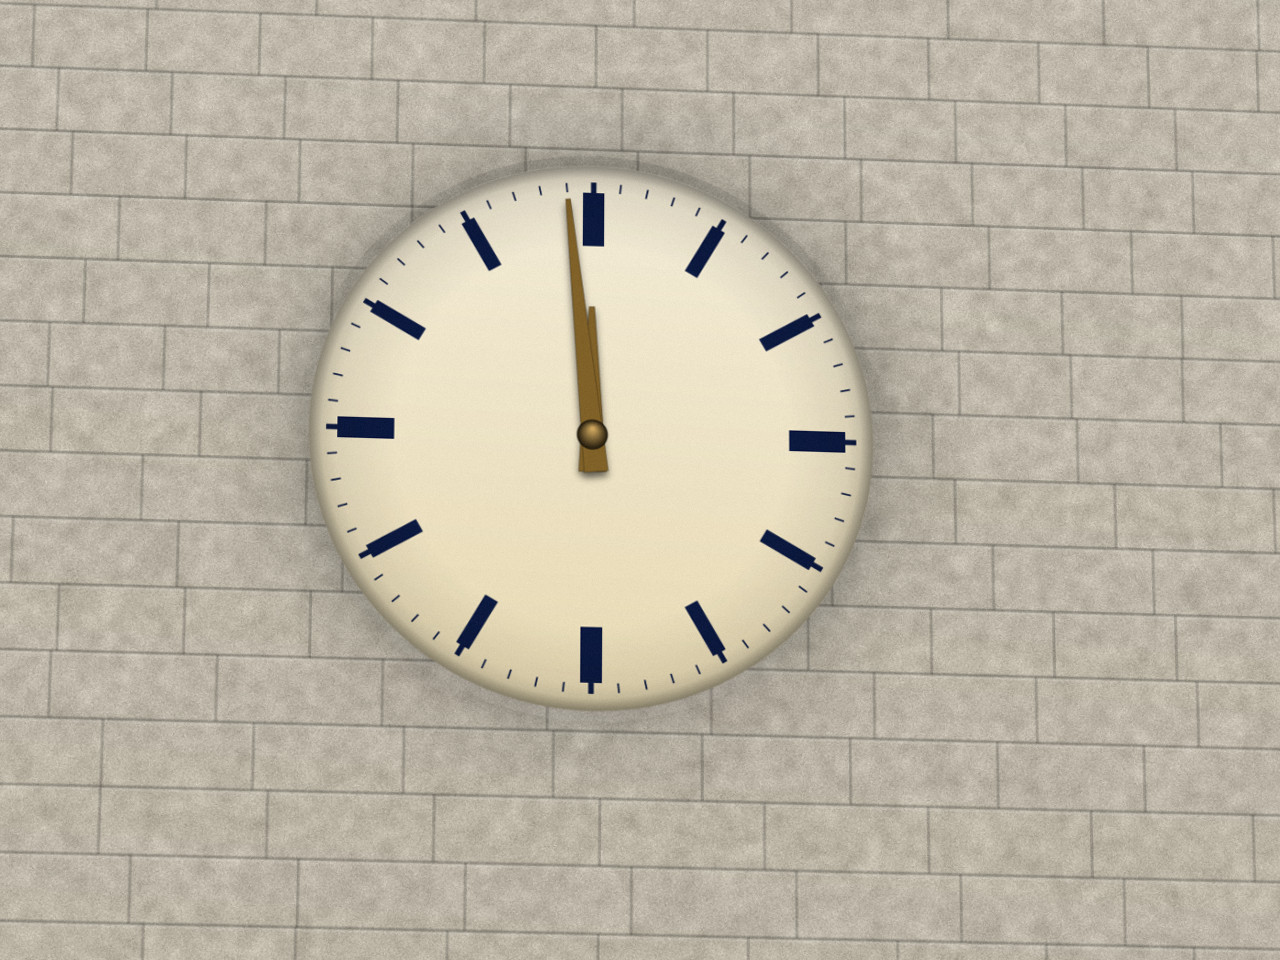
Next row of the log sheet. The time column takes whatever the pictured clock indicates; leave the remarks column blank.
11:59
